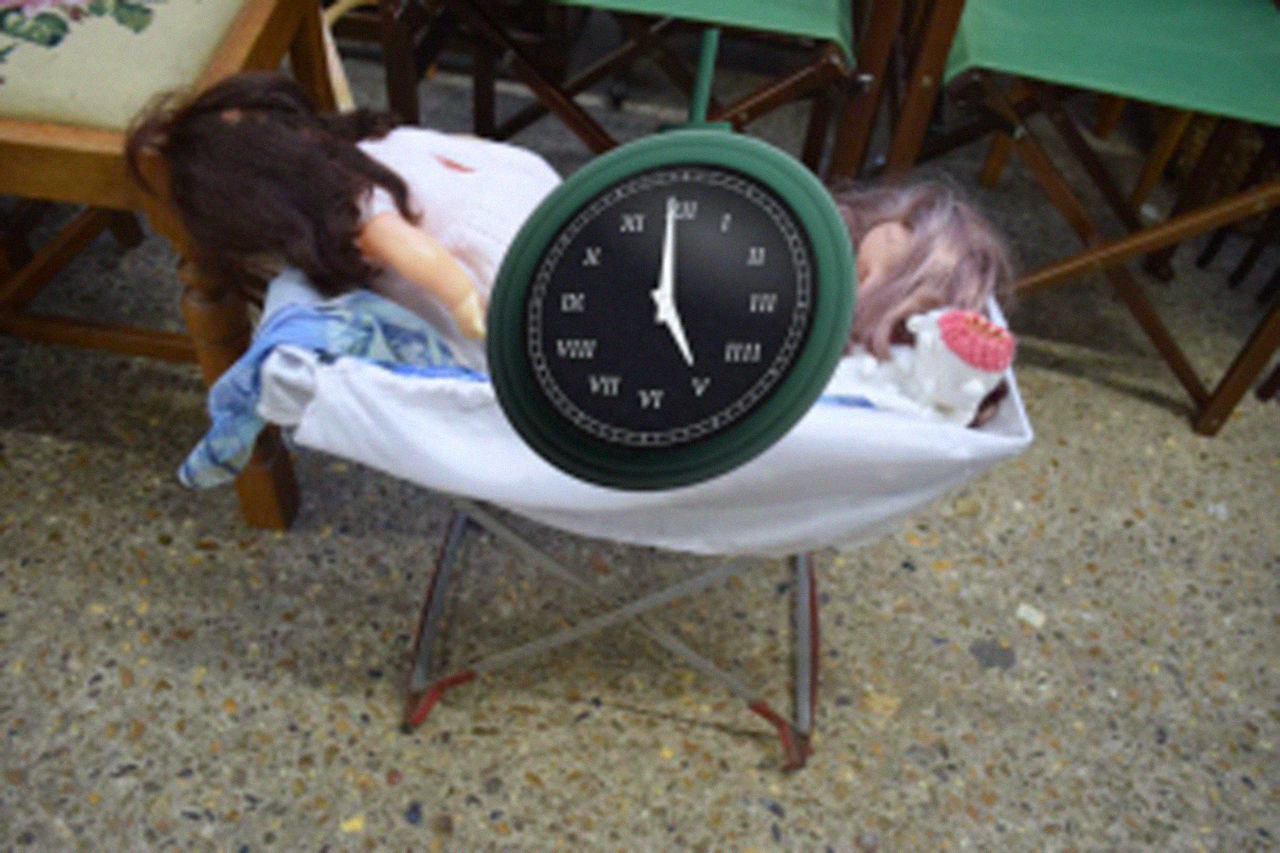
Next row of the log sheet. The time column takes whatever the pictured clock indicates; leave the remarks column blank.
4:59
